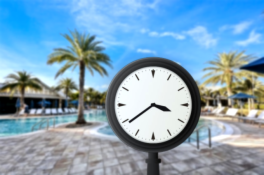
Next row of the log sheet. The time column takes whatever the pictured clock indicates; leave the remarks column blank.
3:39
